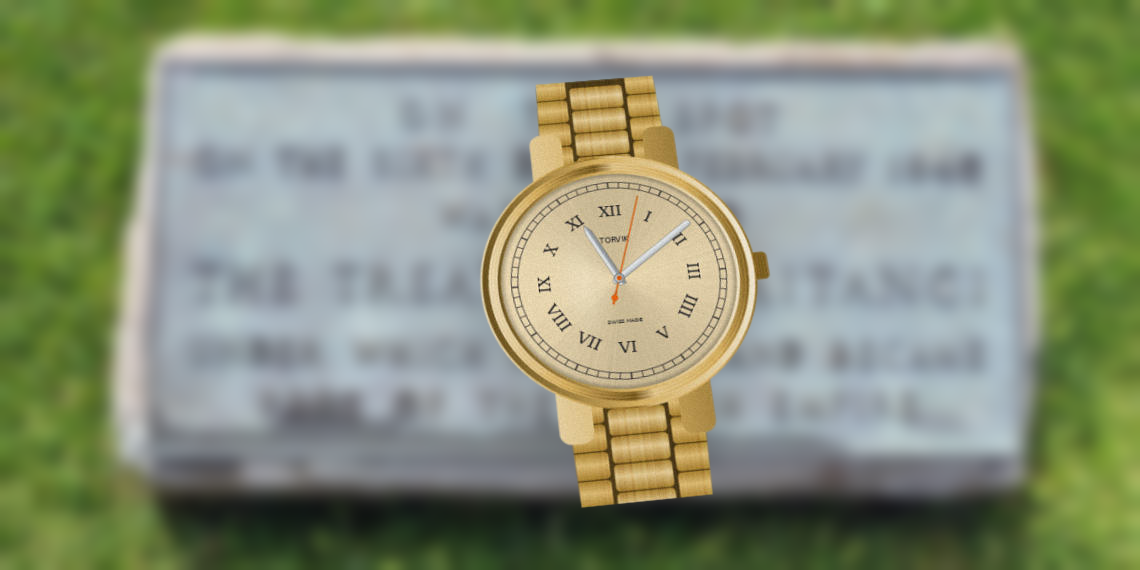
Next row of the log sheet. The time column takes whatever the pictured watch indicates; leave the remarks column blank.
11:09:03
